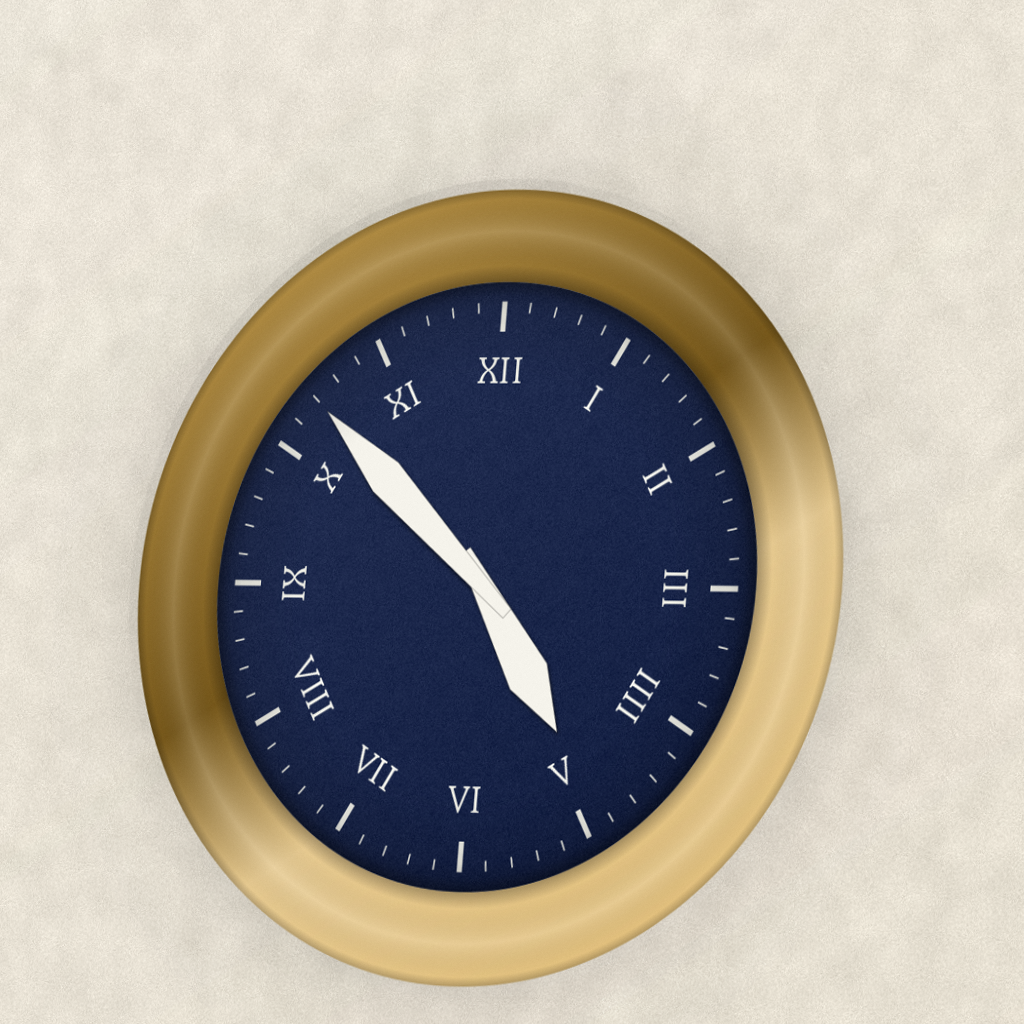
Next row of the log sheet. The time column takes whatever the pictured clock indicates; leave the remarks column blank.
4:52
